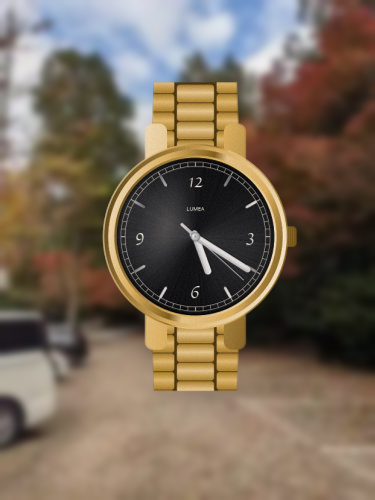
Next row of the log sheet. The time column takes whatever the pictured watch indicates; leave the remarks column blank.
5:20:22
